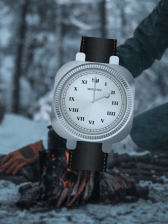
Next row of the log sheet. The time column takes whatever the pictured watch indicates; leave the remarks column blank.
2:00
